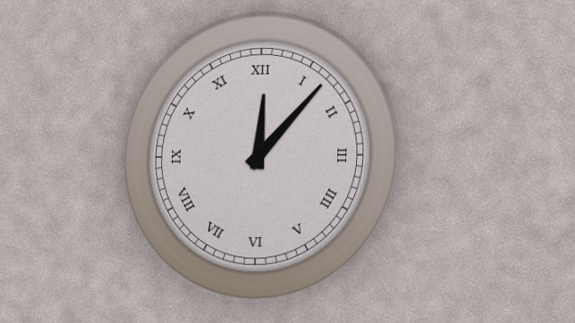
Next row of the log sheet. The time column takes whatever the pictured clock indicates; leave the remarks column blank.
12:07
